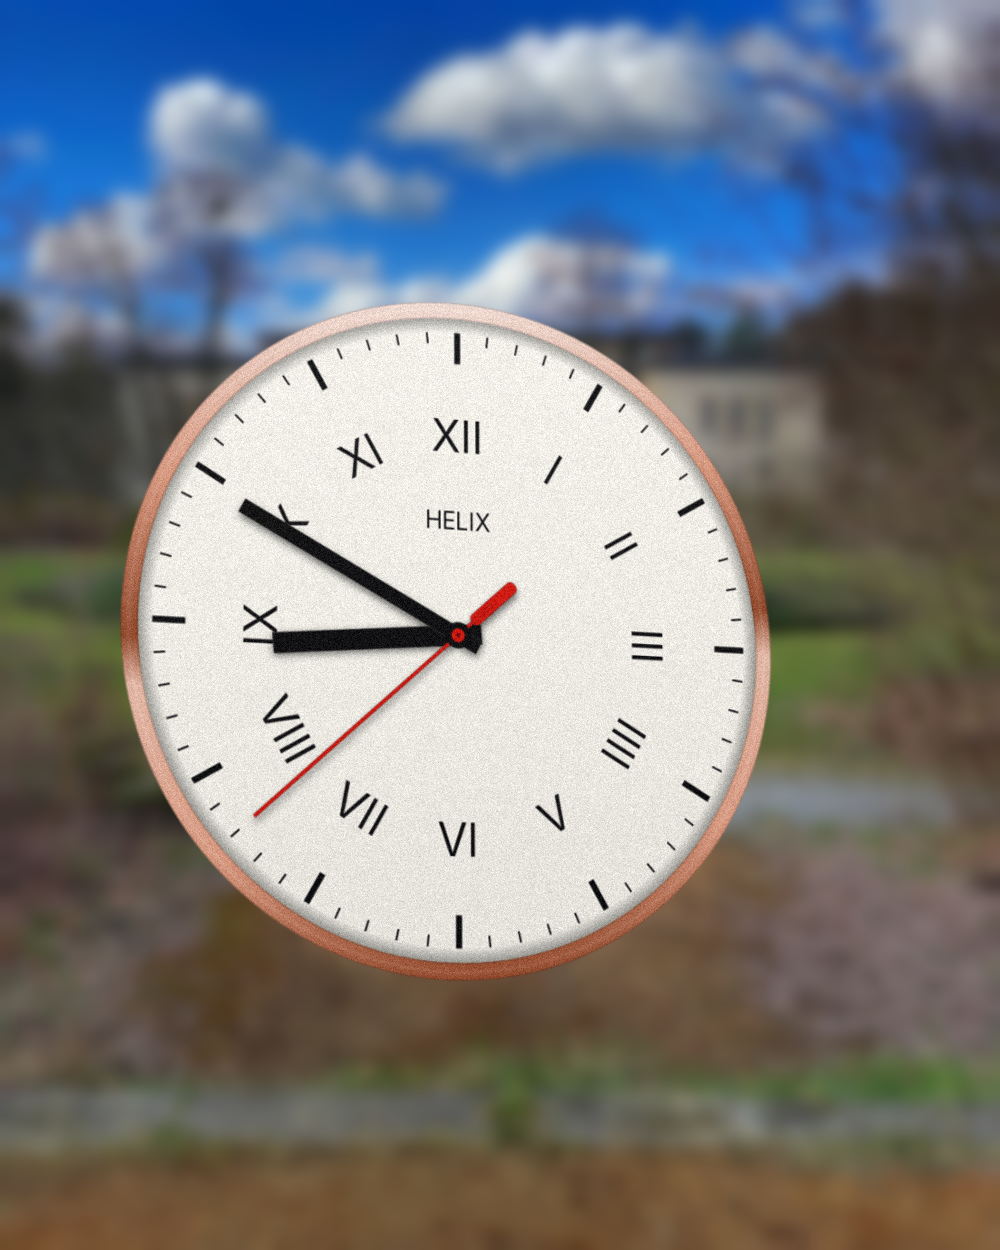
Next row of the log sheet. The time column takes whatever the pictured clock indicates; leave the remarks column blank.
8:49:38
